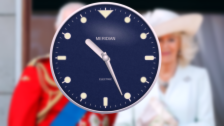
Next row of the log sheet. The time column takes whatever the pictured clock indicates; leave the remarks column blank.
10:26
